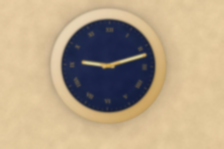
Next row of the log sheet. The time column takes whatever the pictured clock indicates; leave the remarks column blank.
9:12
